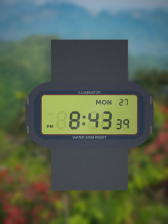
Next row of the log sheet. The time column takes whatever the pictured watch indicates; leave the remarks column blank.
8:43:39
